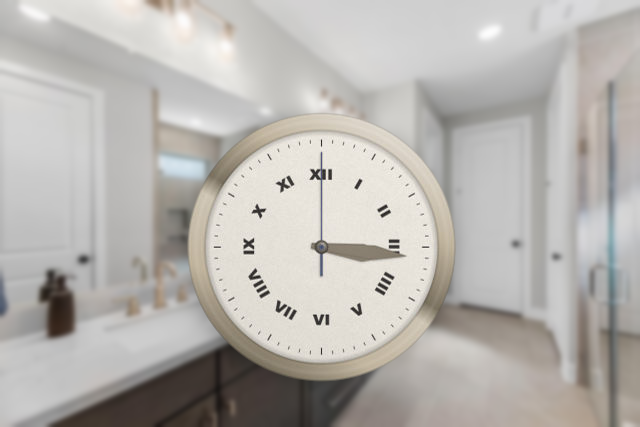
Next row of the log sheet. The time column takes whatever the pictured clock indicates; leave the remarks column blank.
3:16:00
